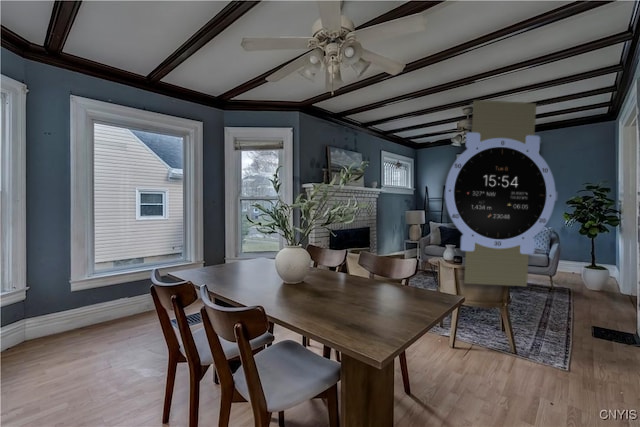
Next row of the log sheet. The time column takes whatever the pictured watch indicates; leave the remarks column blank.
15:54
